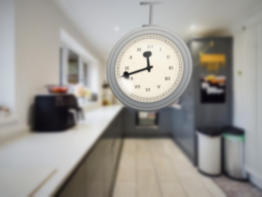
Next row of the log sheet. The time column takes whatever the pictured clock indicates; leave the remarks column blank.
11:42
